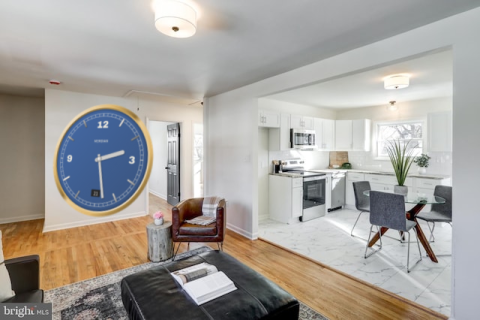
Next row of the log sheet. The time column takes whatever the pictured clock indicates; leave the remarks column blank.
2:28
